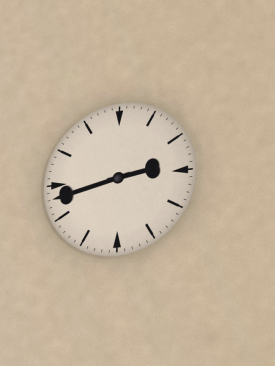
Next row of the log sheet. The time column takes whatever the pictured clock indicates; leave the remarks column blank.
2:43
